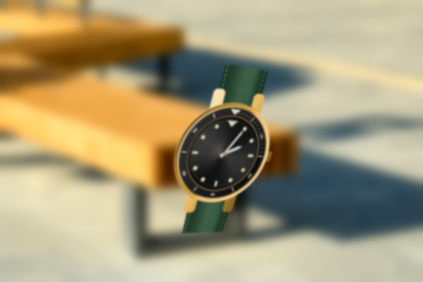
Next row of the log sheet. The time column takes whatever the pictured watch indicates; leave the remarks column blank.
2:05
